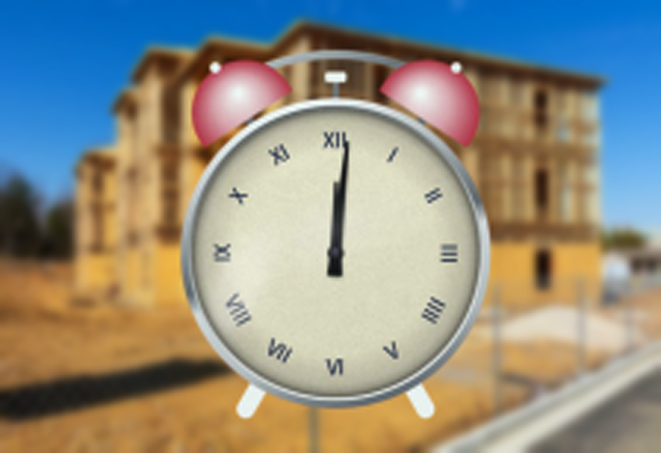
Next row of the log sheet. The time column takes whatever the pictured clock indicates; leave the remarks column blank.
12:01
